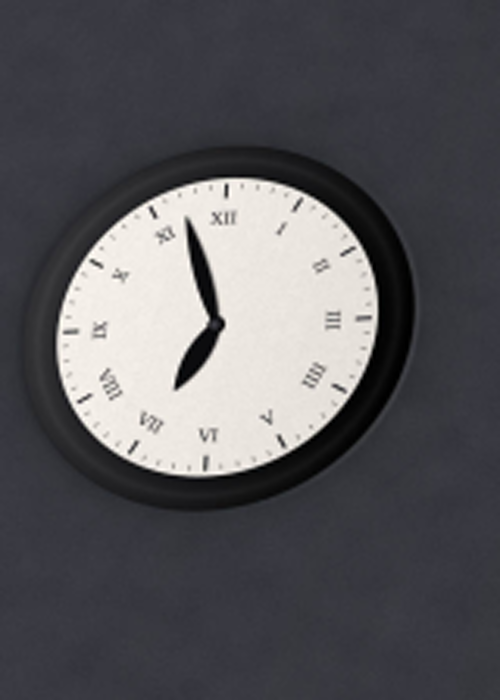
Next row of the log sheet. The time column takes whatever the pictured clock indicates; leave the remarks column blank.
6:57
